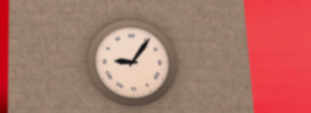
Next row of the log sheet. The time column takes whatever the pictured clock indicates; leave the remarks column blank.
9:06
